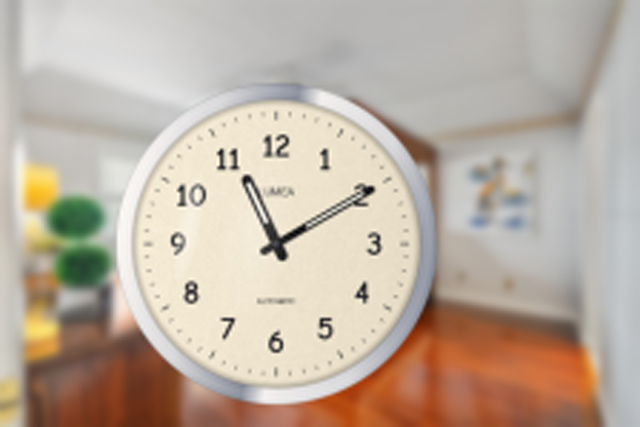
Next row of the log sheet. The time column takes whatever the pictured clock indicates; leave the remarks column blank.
11:10
